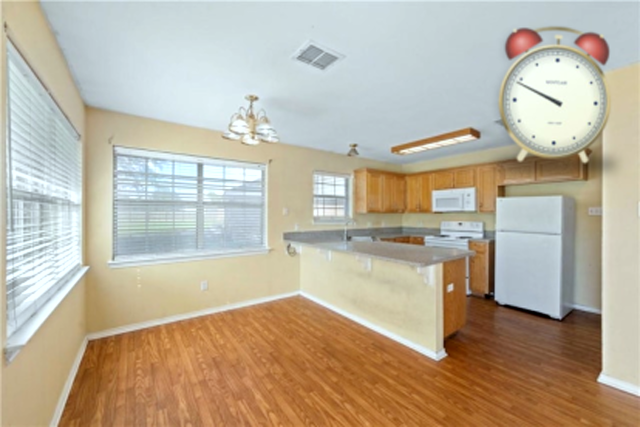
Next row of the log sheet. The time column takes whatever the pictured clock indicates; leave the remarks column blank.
9:49
